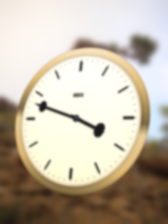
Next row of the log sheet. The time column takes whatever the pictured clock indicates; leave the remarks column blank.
3:48
